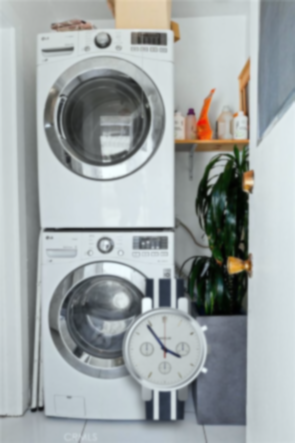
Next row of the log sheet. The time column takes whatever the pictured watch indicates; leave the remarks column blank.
3:54
